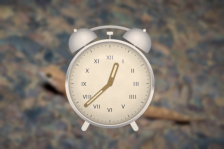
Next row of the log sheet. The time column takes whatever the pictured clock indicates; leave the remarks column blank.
12:38
